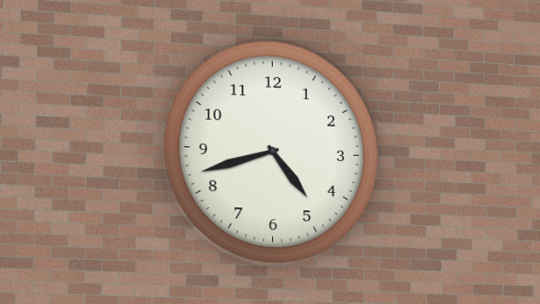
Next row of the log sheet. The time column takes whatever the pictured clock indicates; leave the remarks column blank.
4:42
